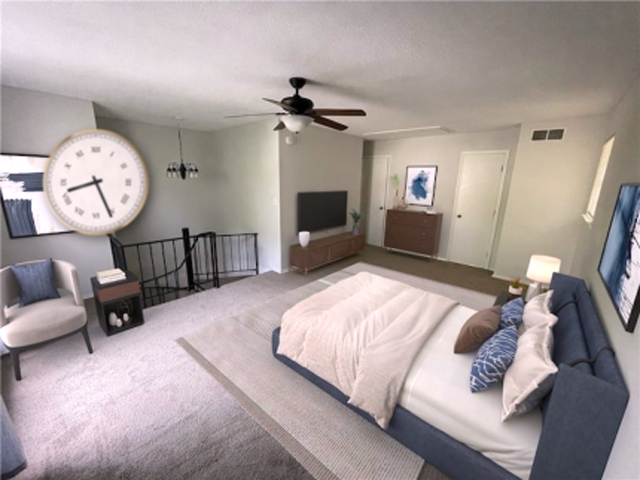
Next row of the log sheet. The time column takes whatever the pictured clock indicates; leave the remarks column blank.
8:26
